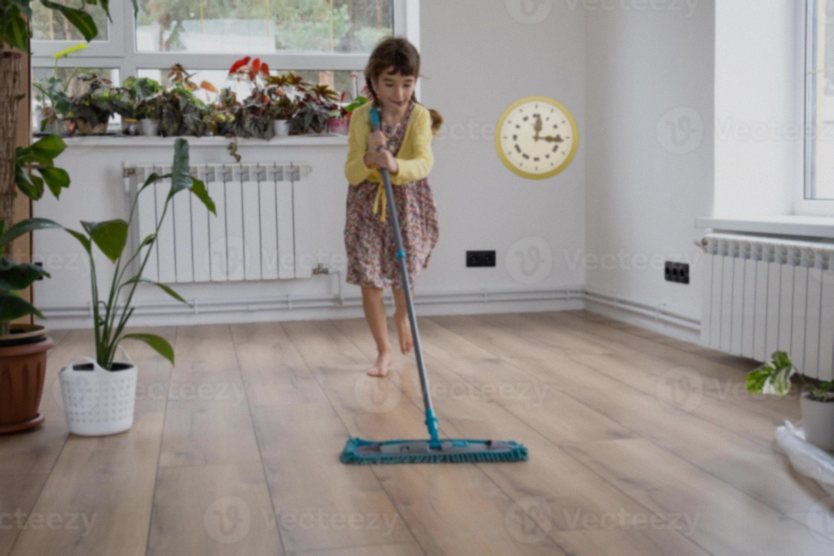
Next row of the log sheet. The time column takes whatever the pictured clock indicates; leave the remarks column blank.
12:16
